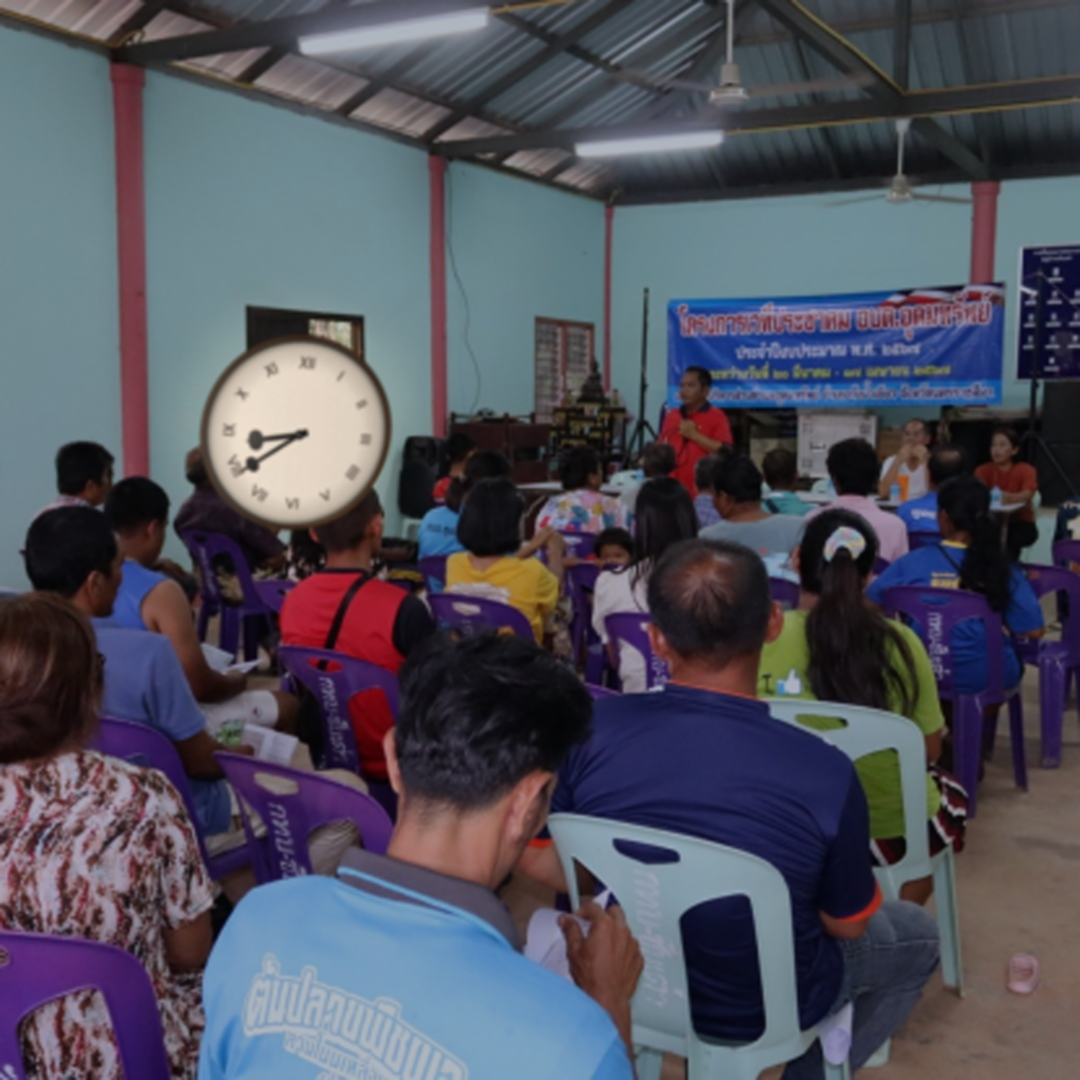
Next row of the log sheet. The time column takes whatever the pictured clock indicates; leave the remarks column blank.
8:39
